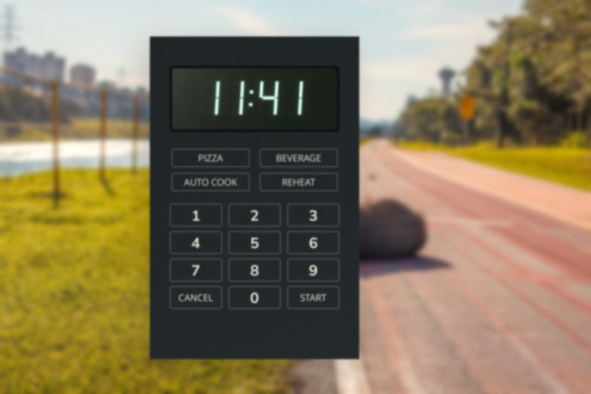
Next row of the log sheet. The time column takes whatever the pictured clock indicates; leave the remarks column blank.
11:41
